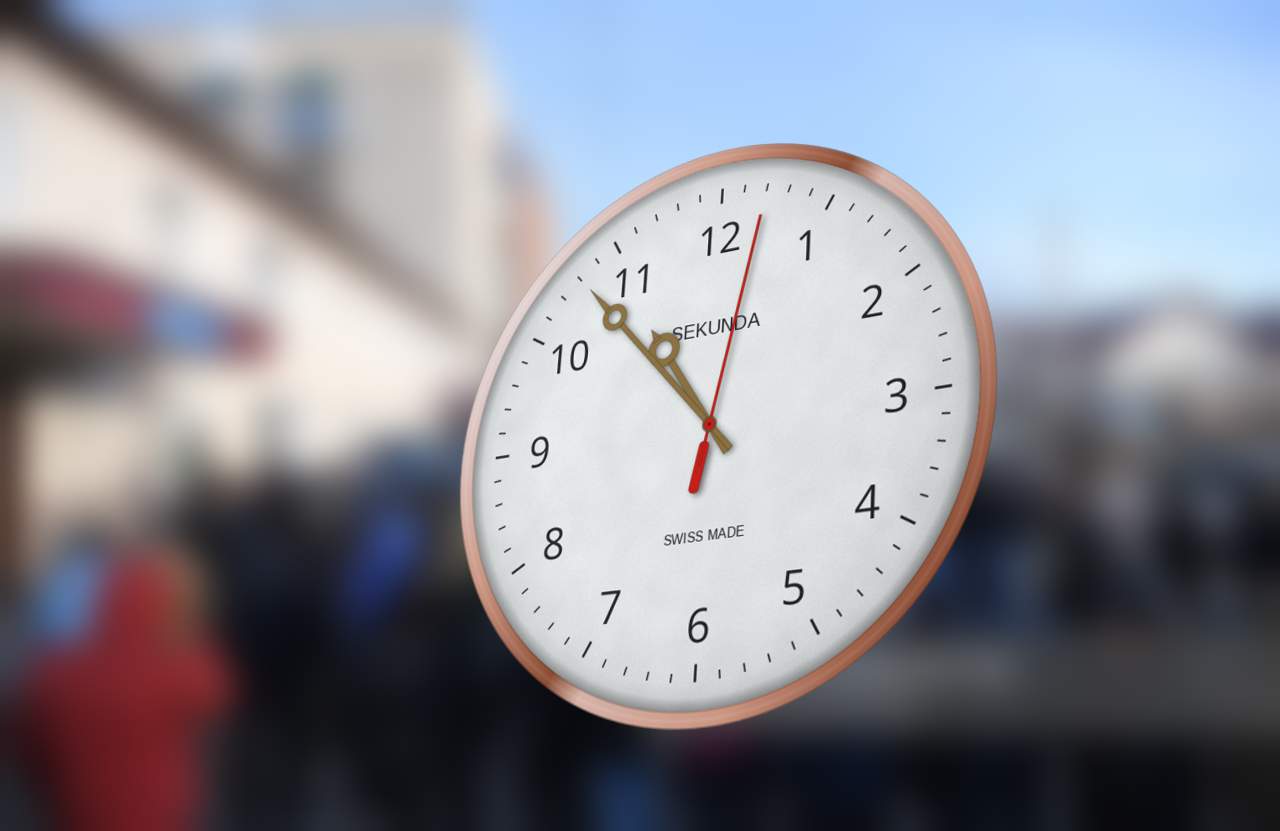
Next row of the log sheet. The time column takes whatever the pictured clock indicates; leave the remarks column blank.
10:53:02
